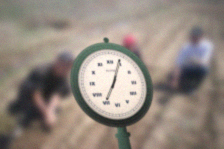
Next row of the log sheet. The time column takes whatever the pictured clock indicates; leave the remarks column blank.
7:04
